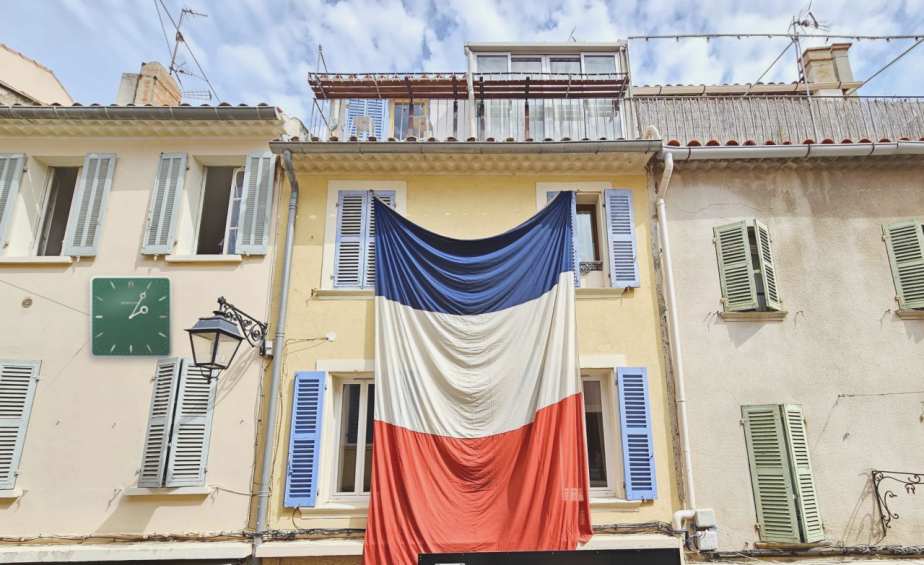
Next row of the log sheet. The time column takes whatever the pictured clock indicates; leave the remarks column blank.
2:05
